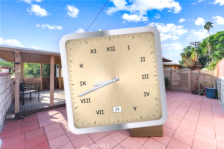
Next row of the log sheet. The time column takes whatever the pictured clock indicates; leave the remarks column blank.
8:42
